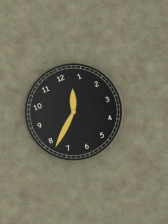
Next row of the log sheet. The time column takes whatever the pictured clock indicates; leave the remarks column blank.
12:38
